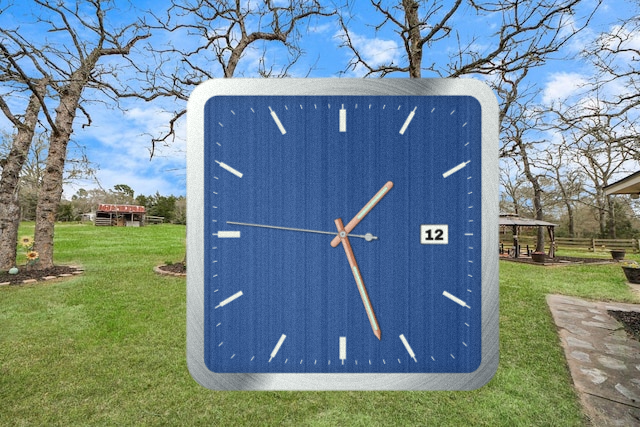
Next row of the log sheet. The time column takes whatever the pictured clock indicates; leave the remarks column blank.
1:26:46
